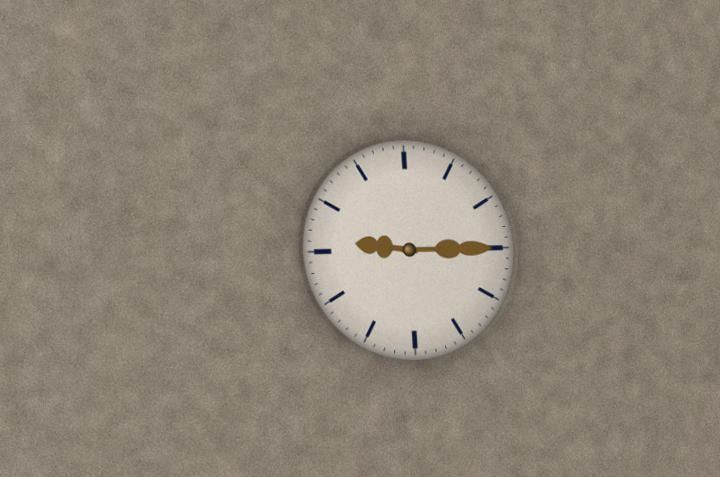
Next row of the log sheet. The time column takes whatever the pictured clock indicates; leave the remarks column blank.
9:15
